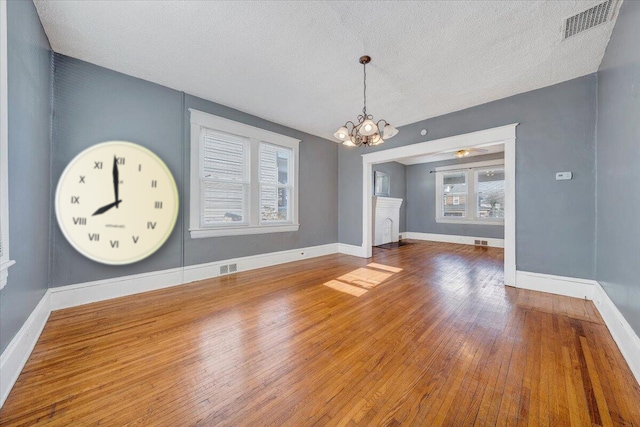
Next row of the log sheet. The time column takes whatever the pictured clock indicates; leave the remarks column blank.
7:59
